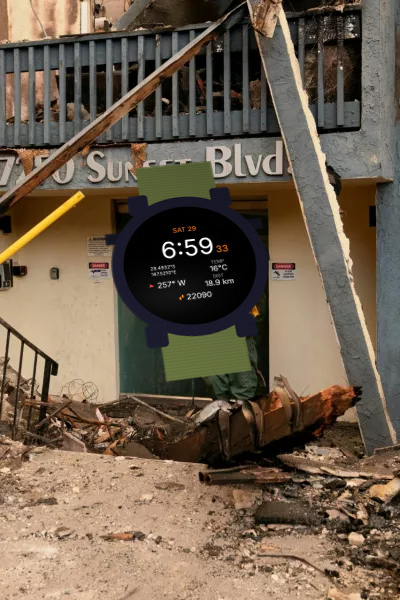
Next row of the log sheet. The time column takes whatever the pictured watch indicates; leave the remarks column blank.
6:59:33
